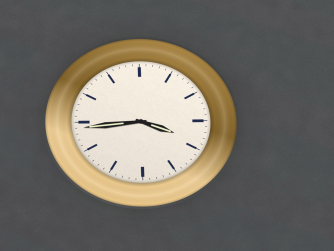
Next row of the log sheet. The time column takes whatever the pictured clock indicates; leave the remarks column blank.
3:44
